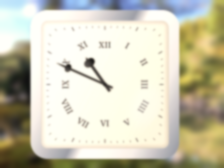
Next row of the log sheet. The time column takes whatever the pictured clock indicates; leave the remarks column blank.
10:49
